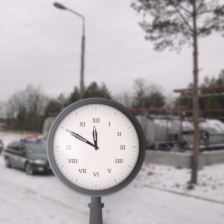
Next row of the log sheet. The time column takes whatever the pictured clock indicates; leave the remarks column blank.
11:50
